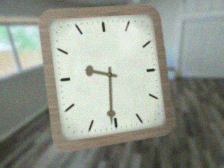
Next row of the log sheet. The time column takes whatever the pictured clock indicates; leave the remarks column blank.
9:31
